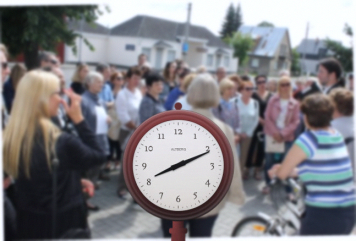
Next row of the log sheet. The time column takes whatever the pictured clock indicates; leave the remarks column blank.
8:11
